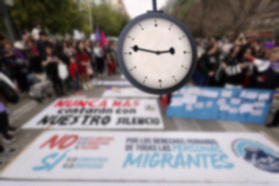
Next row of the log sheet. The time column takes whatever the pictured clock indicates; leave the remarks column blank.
2:47
